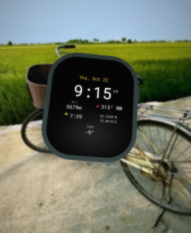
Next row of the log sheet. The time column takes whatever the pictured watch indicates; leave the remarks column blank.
9:15
